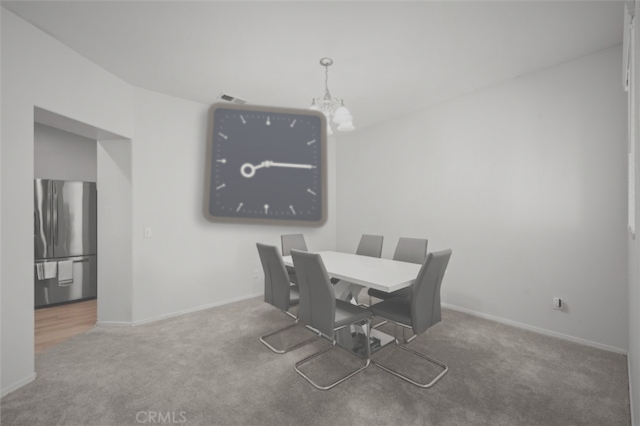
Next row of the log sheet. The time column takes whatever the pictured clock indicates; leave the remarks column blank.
8:15
